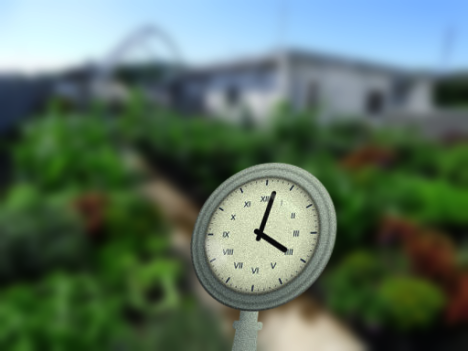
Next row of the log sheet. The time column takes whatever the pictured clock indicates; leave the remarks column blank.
4:02
